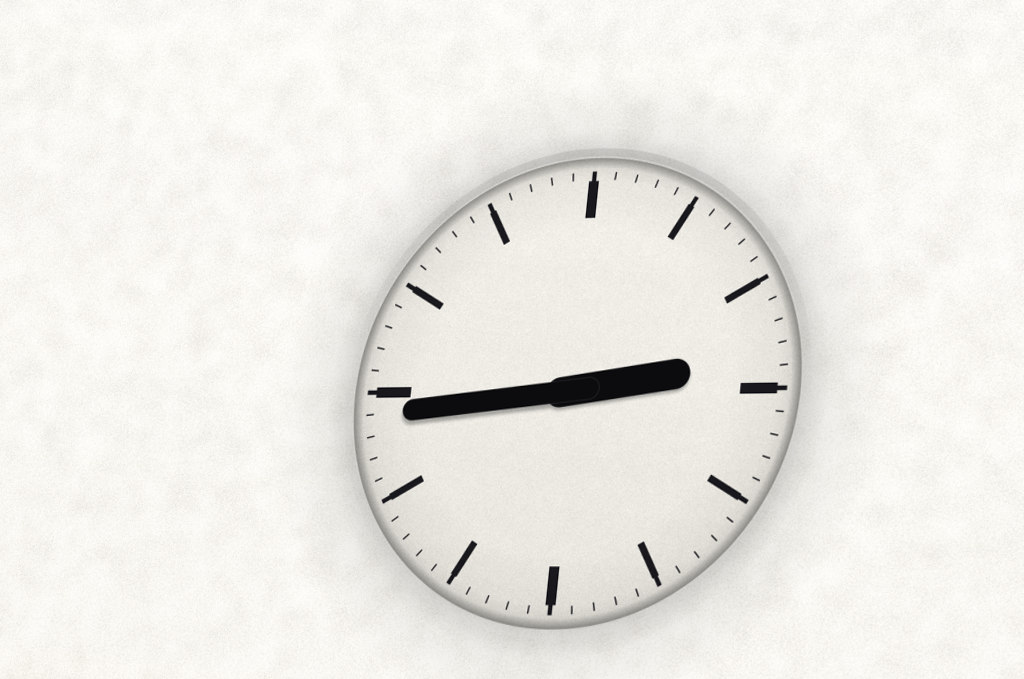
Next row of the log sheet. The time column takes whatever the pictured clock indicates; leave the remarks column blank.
2:44
